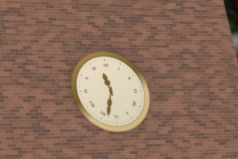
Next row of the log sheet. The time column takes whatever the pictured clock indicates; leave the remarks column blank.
11:33
